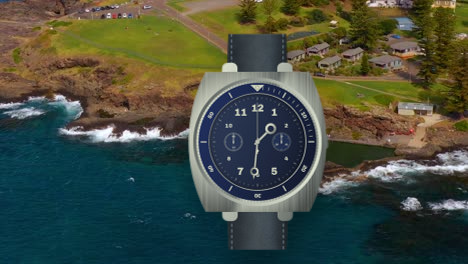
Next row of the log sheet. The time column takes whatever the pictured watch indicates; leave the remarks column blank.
1:31
